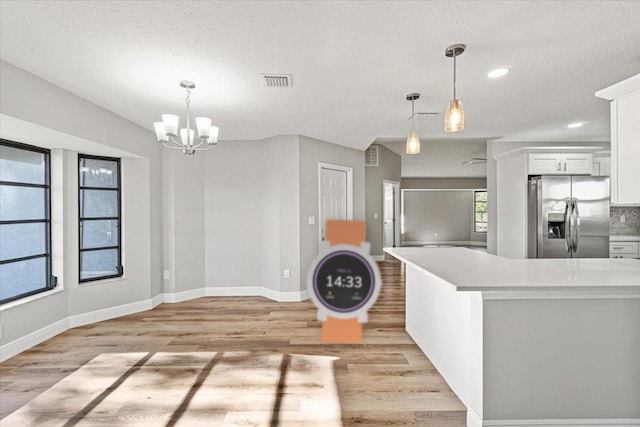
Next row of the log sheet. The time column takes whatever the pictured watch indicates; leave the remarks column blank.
14:33
